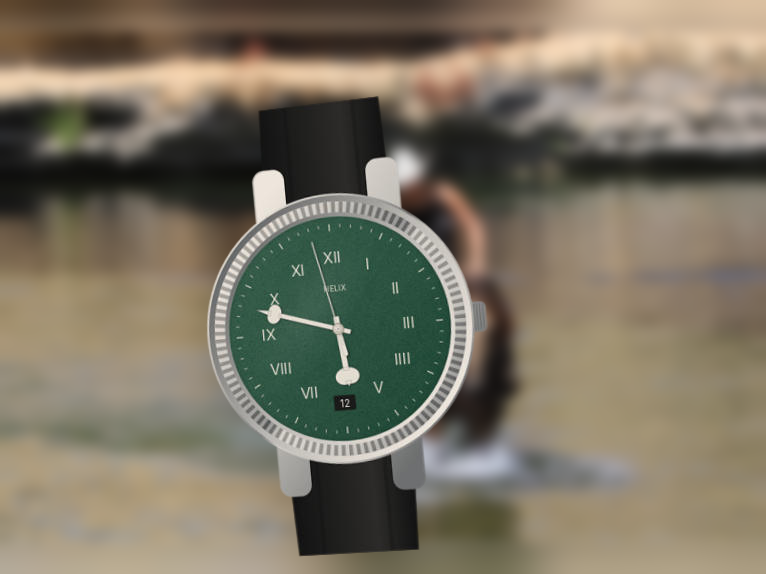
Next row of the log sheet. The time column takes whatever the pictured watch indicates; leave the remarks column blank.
5:47:58
